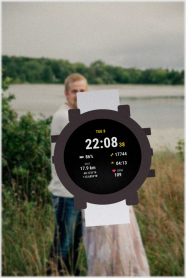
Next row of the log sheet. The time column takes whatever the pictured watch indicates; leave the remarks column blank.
22:08
